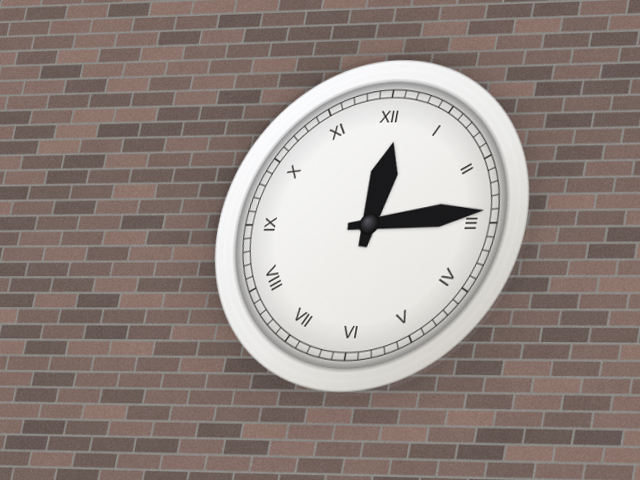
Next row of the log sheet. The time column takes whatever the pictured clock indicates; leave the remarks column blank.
12:14
